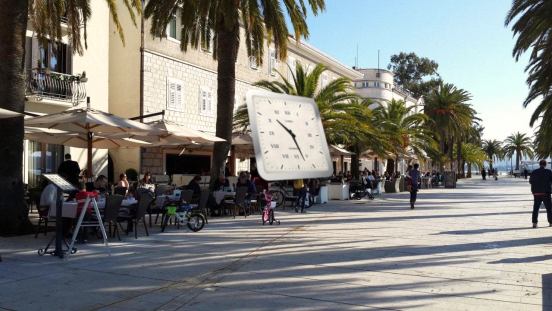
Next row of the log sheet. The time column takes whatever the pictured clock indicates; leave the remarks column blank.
10:27
